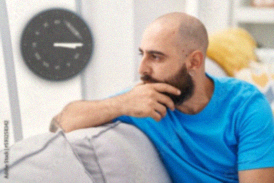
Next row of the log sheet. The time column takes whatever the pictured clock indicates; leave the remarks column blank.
3:15
